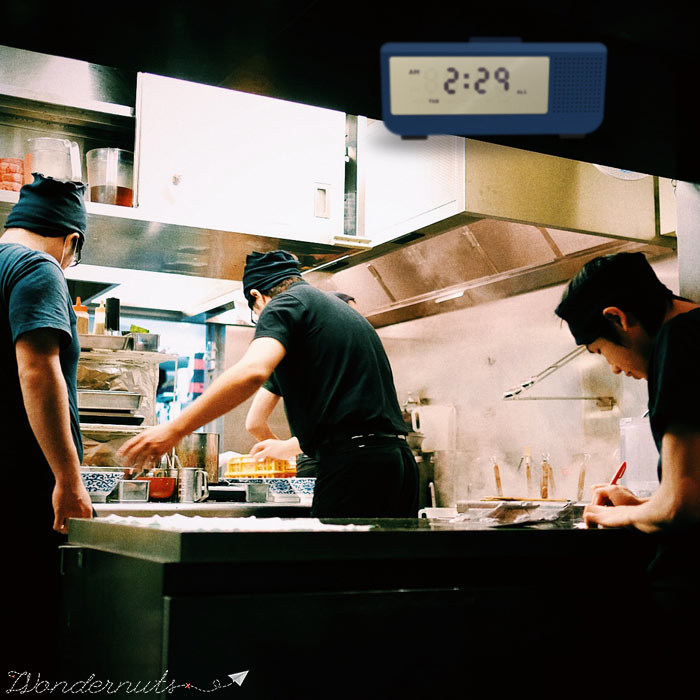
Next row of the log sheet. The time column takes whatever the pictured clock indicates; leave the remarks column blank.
2:29
